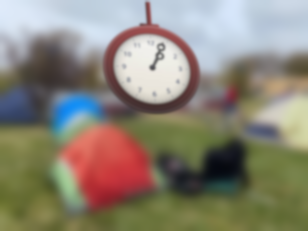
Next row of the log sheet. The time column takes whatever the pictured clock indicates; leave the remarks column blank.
1:04
